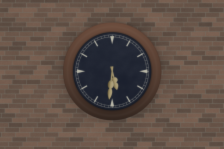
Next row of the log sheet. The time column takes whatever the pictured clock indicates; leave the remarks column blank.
5:31
